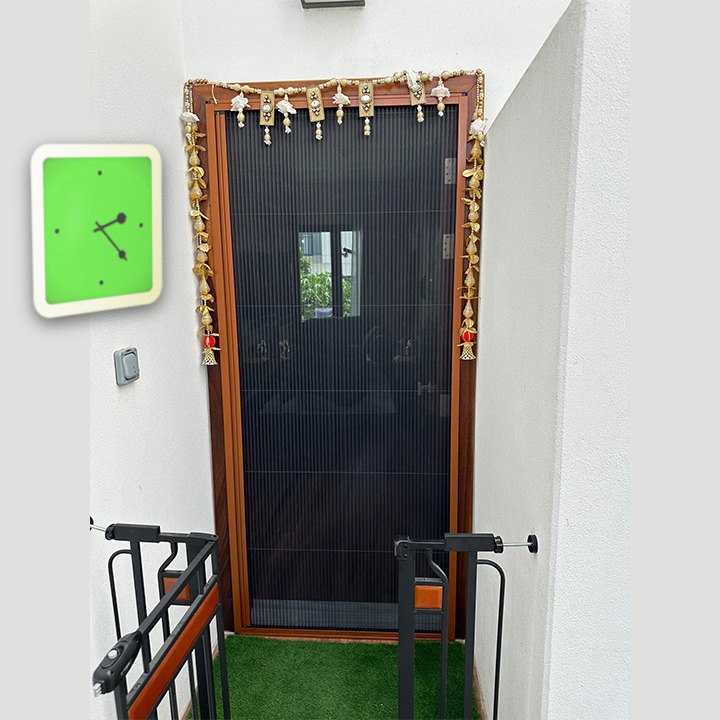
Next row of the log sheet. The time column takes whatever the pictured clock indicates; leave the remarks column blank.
2:23
